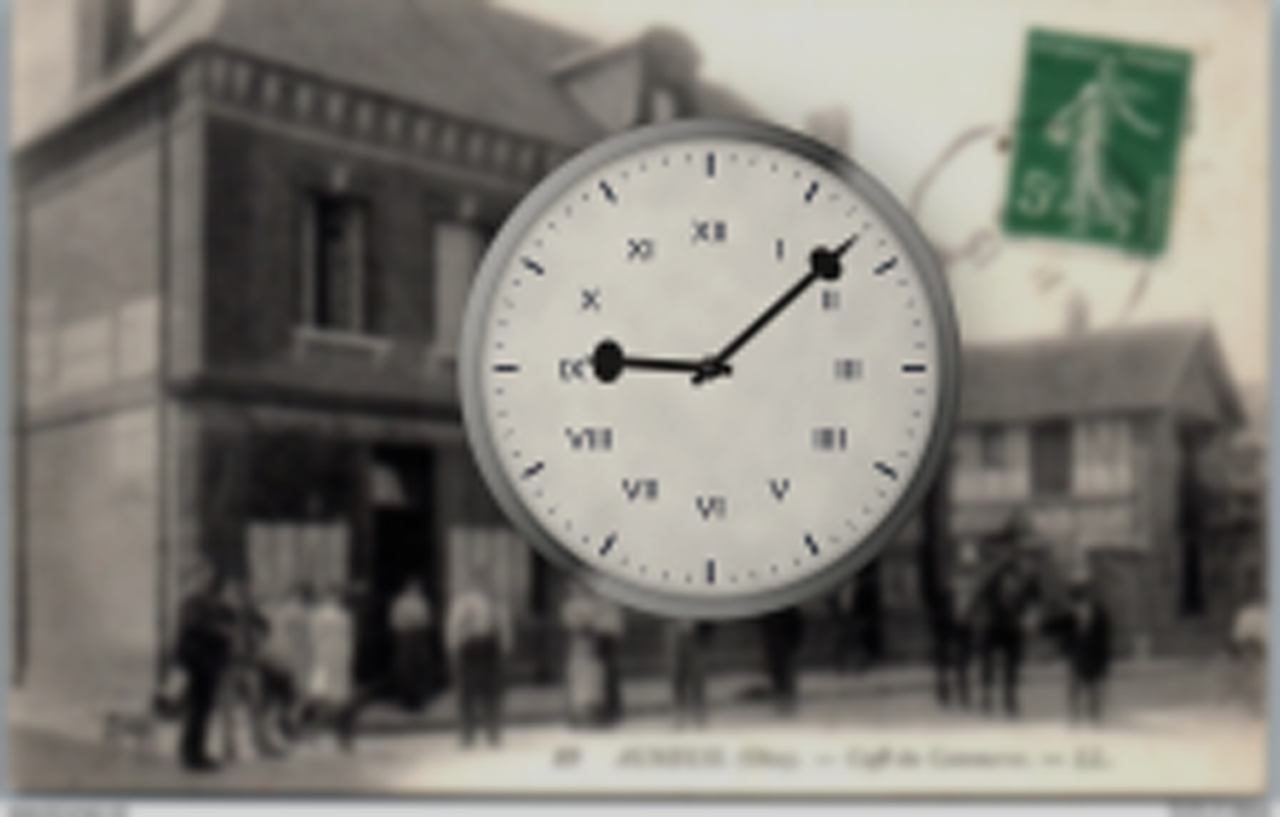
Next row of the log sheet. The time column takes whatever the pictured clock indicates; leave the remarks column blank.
9:08
